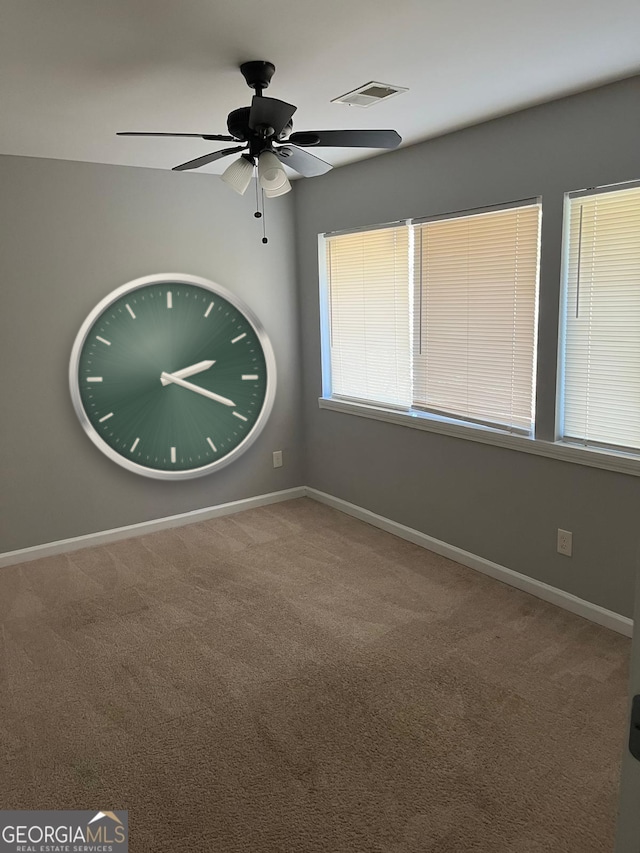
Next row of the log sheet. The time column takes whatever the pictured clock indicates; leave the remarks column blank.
2:19
